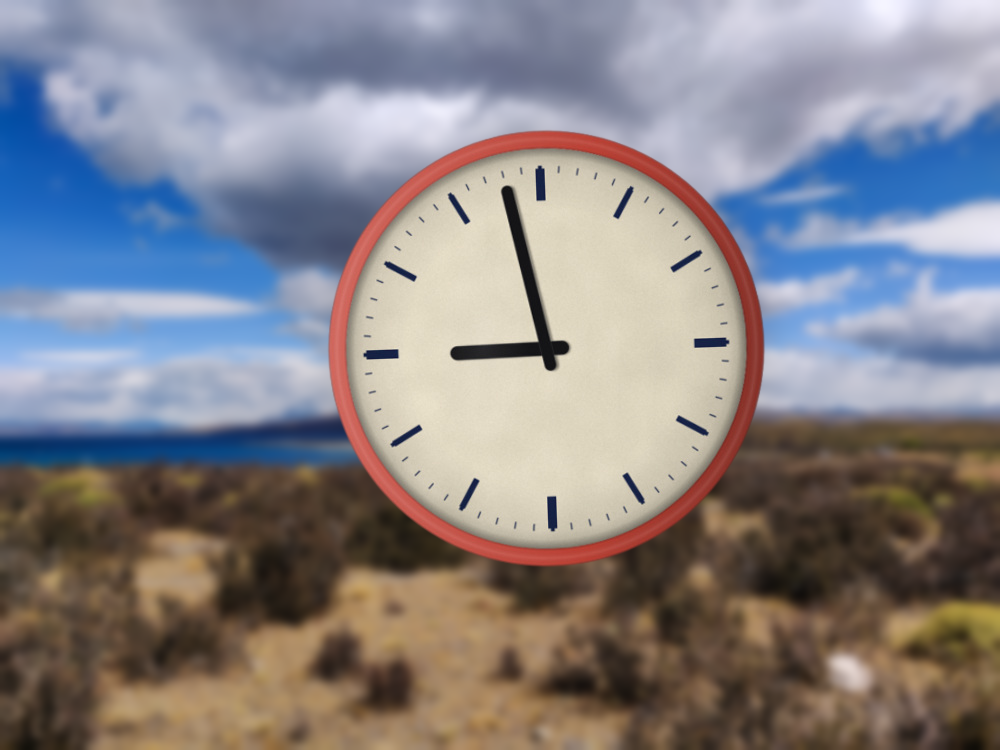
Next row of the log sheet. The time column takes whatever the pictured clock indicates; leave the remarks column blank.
8:58
